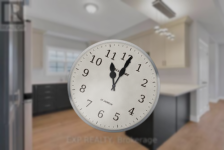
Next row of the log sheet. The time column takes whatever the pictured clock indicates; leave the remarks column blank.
11:01
